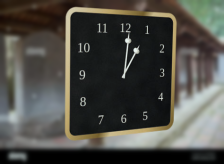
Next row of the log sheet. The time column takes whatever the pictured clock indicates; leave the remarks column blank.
1:01
